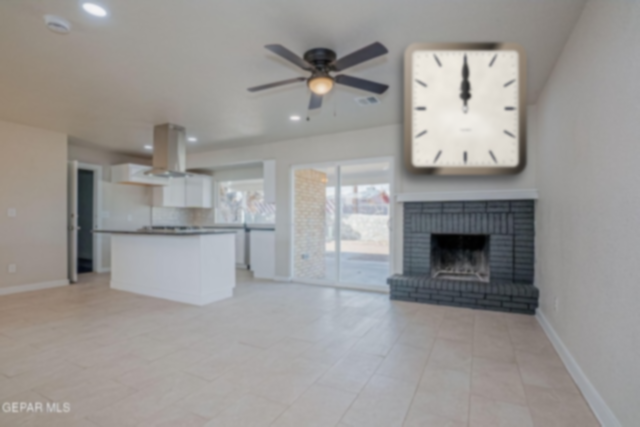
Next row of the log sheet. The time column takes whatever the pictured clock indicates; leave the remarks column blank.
12:00
